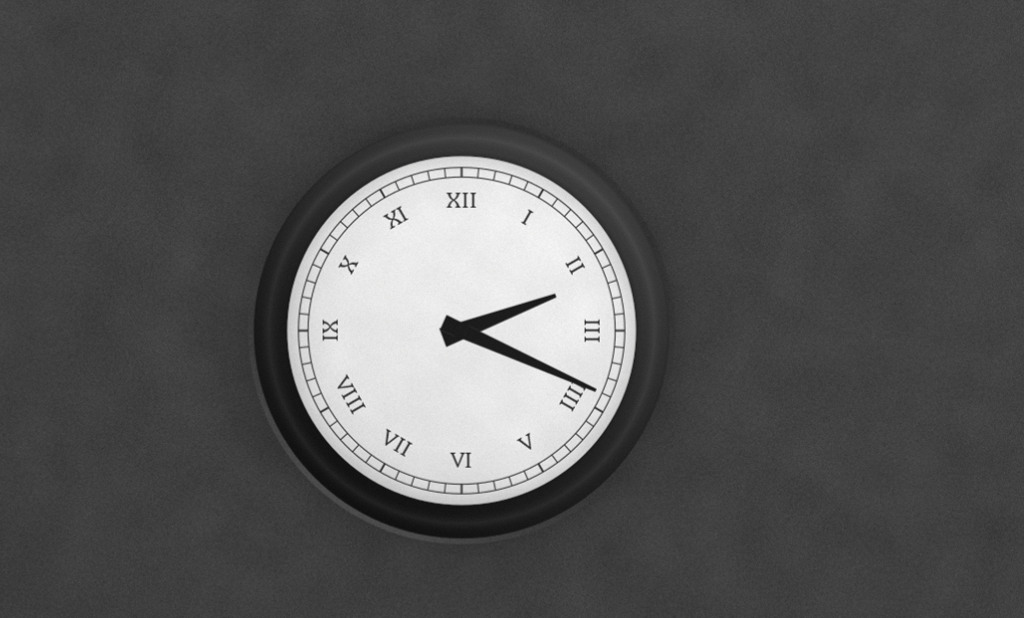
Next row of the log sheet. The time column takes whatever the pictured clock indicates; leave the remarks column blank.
2:19
